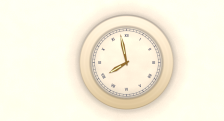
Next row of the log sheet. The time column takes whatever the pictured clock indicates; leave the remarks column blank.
7:58
